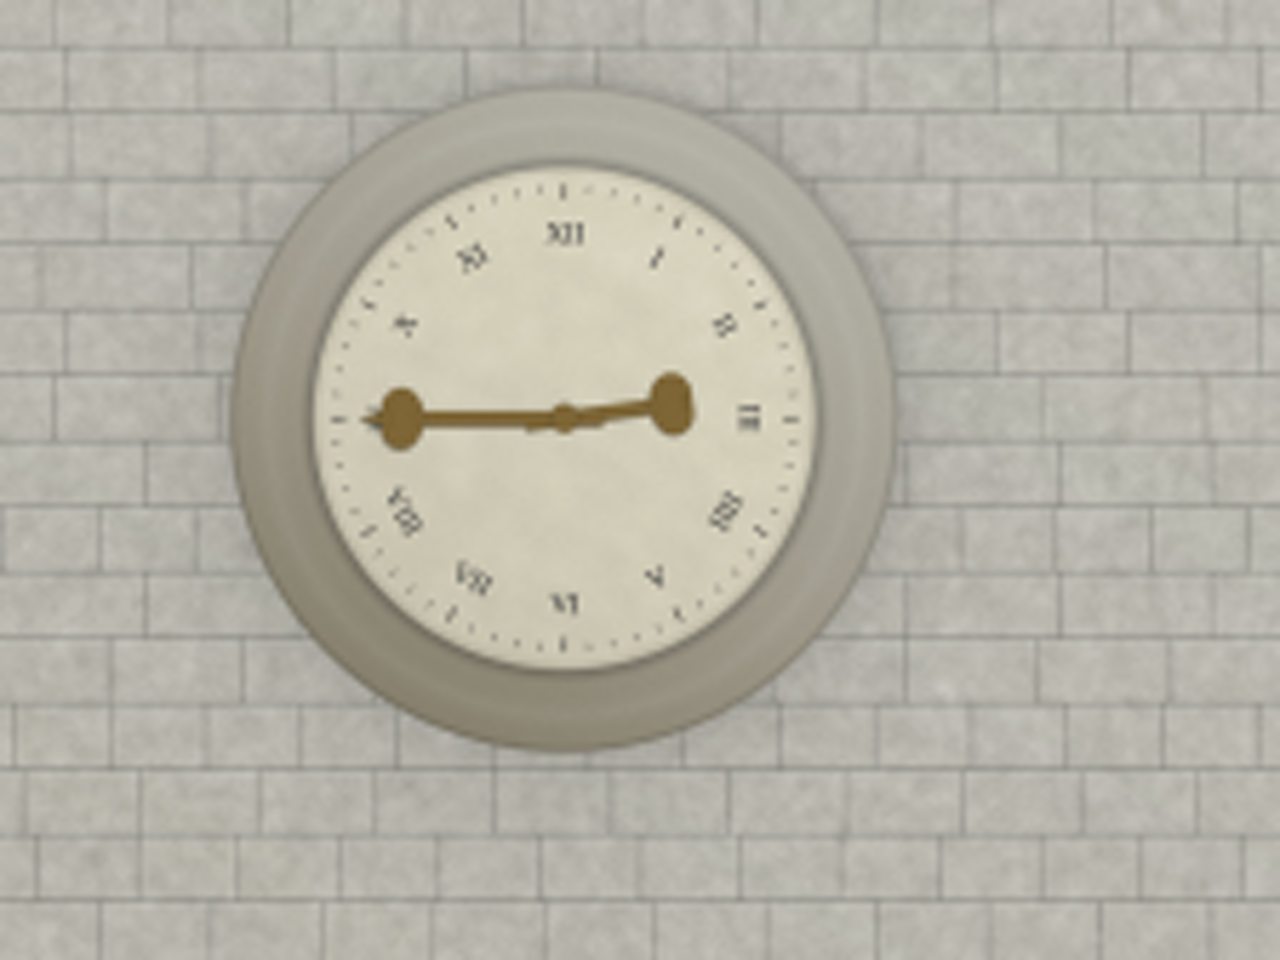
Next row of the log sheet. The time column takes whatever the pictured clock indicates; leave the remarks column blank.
2:45
